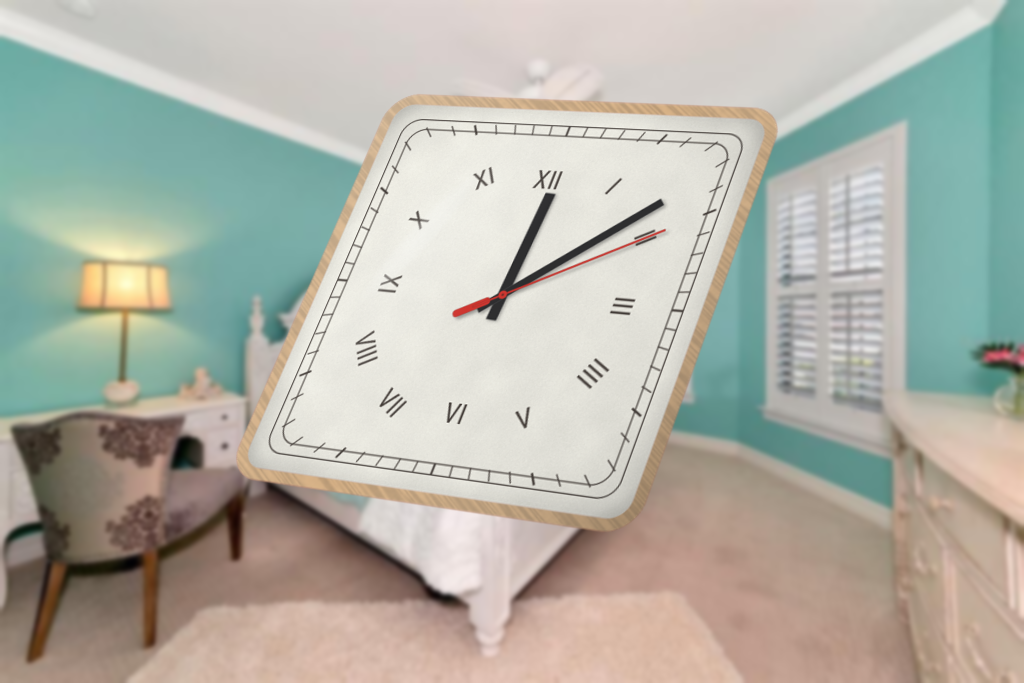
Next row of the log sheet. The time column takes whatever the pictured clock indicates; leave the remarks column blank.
12:08:10
